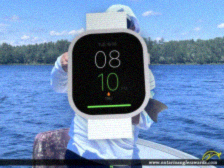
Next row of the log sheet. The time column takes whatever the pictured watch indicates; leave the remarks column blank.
8:10
